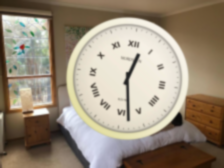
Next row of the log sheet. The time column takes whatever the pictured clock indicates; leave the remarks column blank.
12:28
